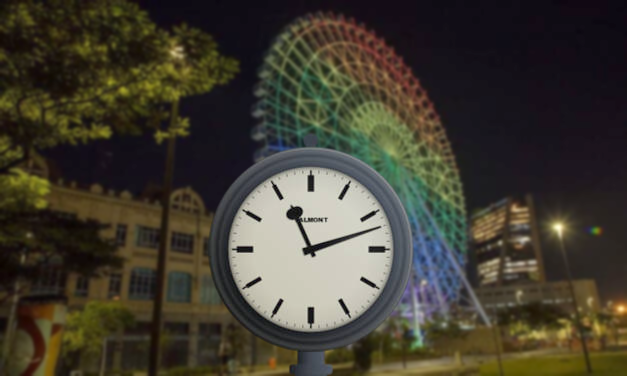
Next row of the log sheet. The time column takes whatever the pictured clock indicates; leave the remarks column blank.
11:12
